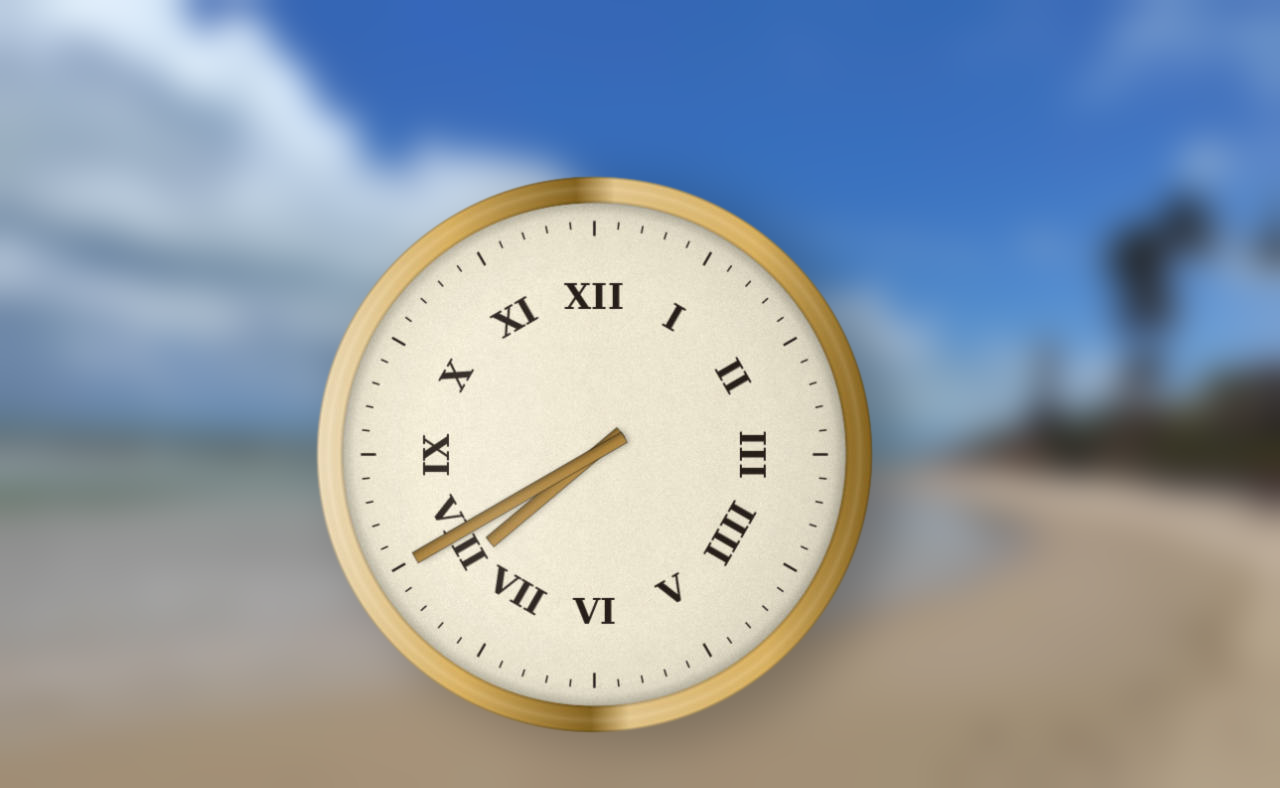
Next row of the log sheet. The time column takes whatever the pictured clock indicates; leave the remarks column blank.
7:40
